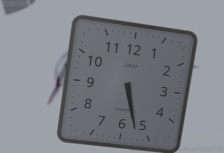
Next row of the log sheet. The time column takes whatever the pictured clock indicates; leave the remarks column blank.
5:27
